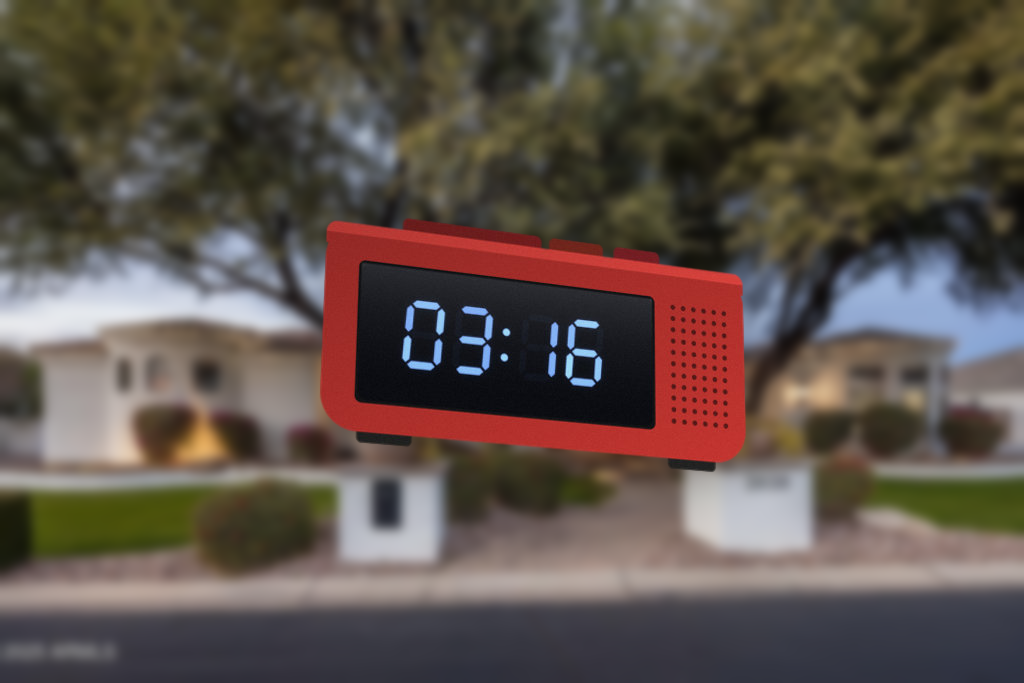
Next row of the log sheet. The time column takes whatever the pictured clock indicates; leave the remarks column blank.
3:16
